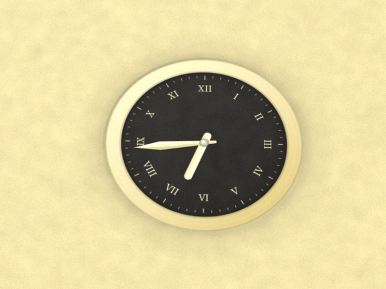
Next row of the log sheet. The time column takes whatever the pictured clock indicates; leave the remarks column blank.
6:44
